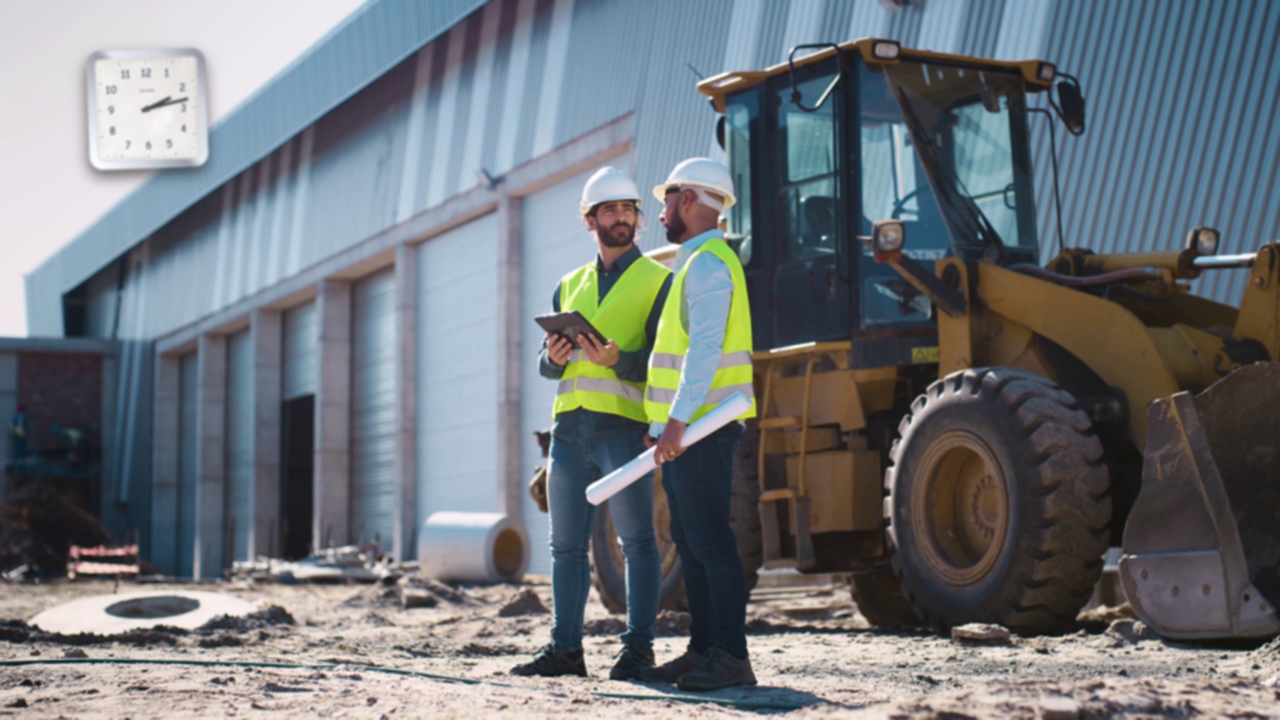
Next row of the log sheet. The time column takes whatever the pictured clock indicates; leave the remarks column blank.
2:13
